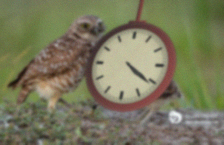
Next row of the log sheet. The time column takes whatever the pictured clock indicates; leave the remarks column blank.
4:21
